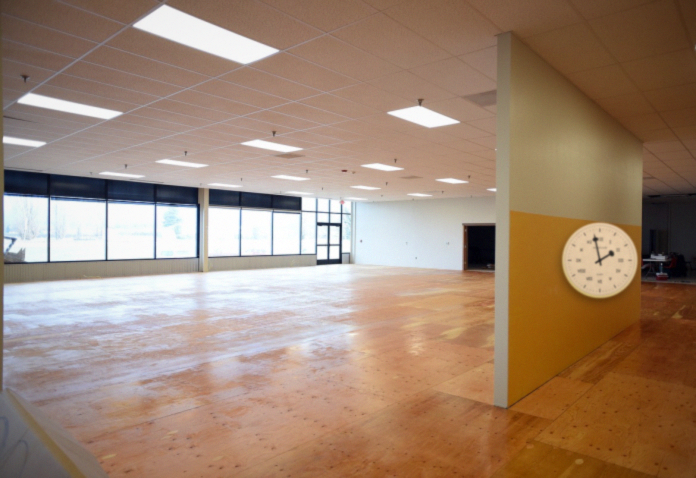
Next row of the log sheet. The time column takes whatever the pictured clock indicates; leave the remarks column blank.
1:58
